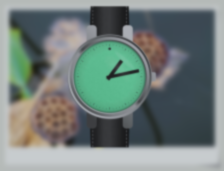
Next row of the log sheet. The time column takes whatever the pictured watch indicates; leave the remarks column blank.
1:13
